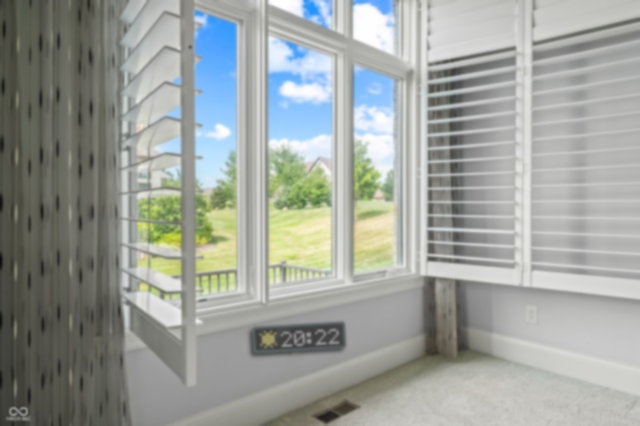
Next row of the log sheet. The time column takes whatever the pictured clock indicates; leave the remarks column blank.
20:22
